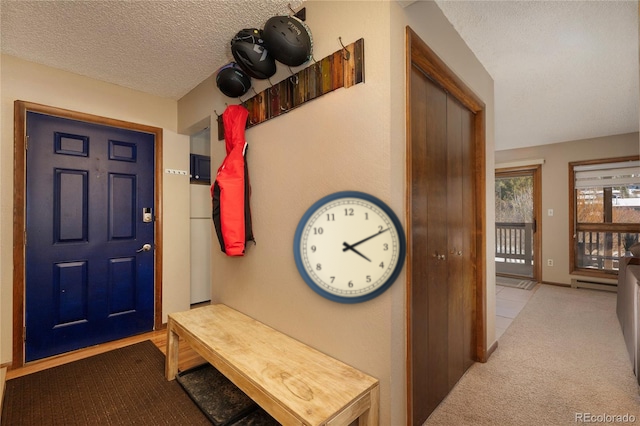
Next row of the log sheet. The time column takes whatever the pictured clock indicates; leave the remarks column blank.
4:11
